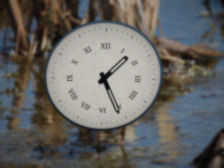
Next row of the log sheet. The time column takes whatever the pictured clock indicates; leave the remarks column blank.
1:26
